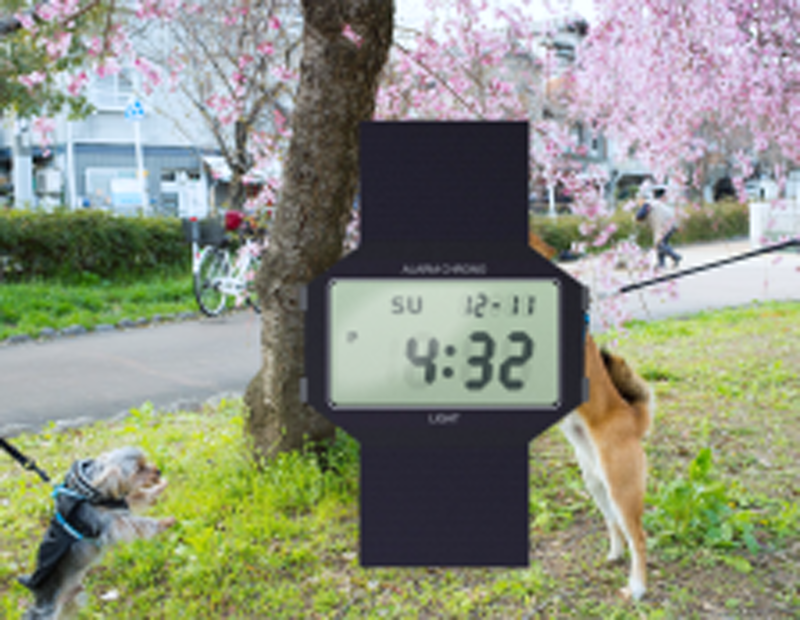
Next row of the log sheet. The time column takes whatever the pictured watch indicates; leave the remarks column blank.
4:32
